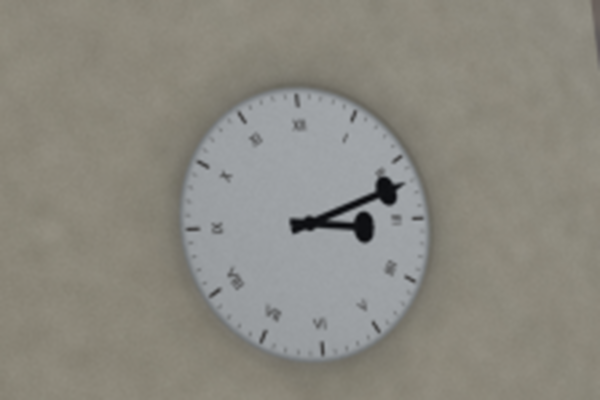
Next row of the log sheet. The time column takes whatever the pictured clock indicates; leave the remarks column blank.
3:12
